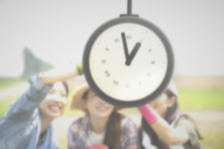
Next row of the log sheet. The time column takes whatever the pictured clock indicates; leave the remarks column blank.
12:58
